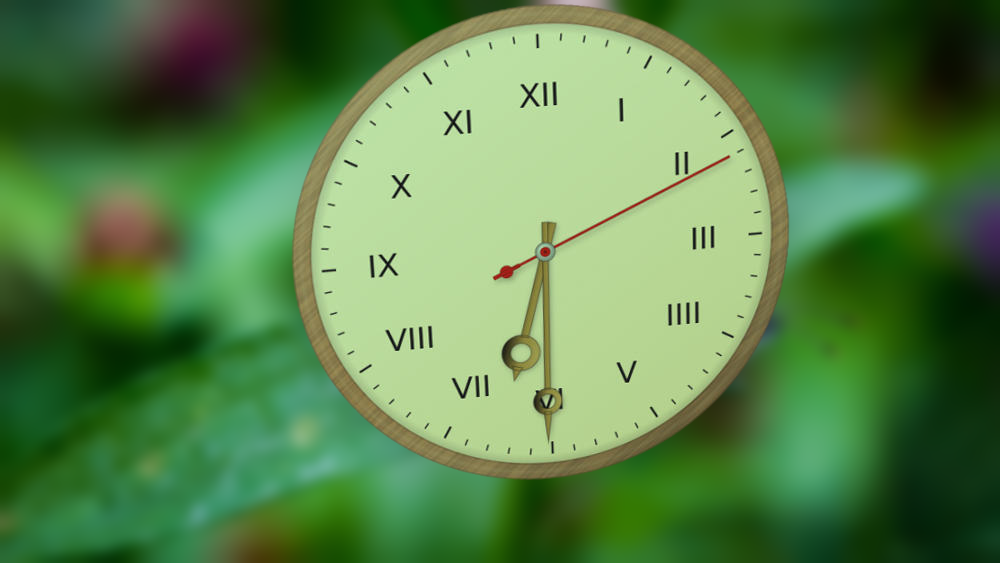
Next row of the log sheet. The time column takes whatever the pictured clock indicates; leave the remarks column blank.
6:30:11
